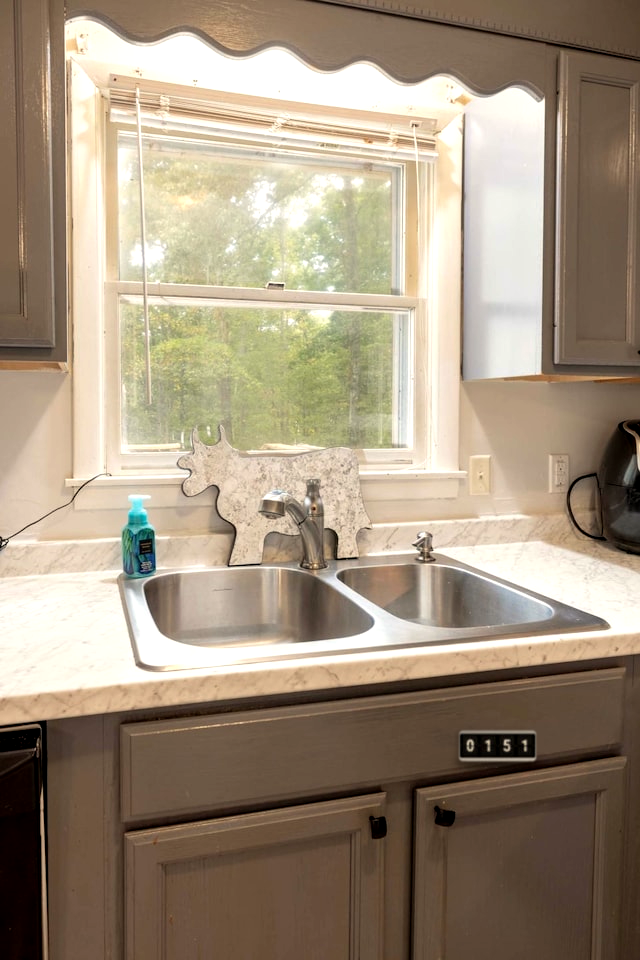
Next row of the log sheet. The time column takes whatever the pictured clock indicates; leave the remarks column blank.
1:51
